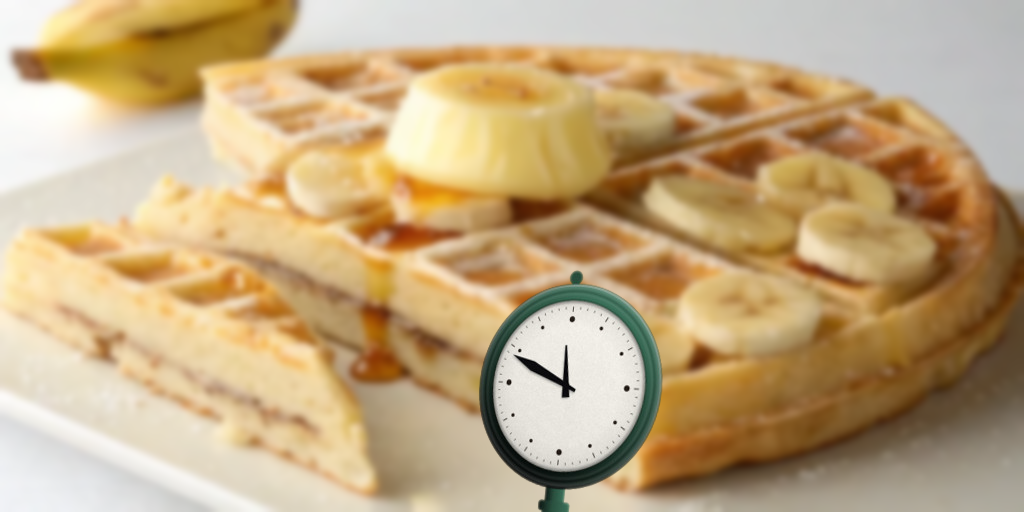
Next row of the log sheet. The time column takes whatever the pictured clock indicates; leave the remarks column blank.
11:49
